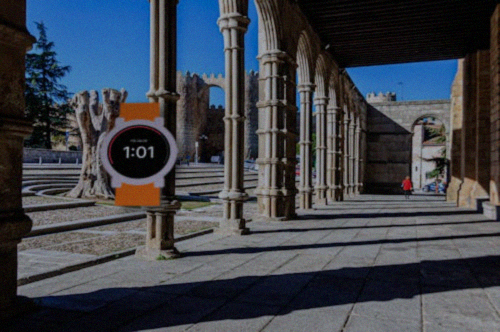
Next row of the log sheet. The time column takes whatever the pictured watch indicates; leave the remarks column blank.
1:01
